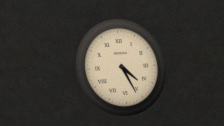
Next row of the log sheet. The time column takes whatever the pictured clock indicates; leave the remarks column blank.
4:26
